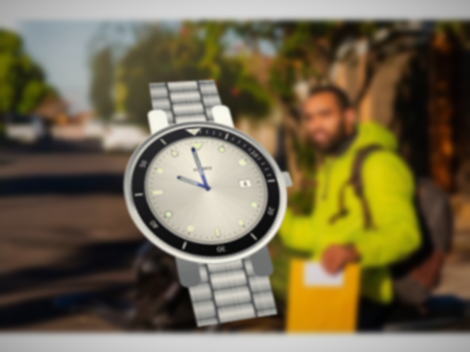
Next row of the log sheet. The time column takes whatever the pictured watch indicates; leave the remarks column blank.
9:59
